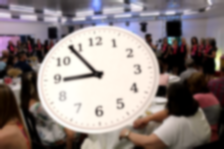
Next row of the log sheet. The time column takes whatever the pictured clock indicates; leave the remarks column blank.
8:54
